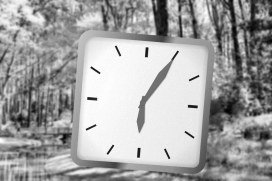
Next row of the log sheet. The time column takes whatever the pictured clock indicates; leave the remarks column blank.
6:05
